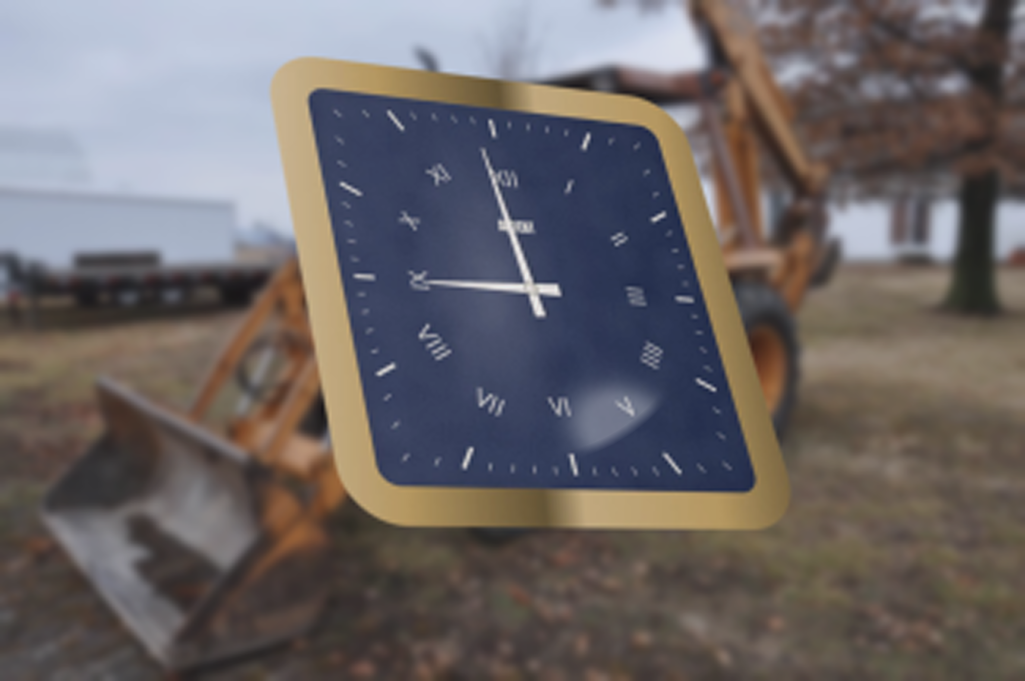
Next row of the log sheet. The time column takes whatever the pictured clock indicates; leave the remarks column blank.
8:59
